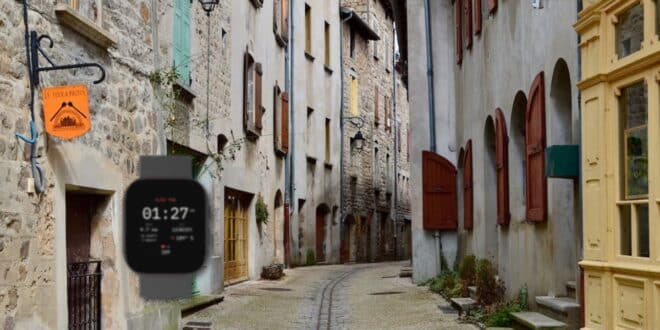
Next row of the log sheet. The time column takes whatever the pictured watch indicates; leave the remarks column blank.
1:27
